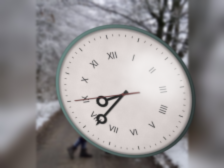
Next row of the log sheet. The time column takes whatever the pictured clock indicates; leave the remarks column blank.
8:38:45
